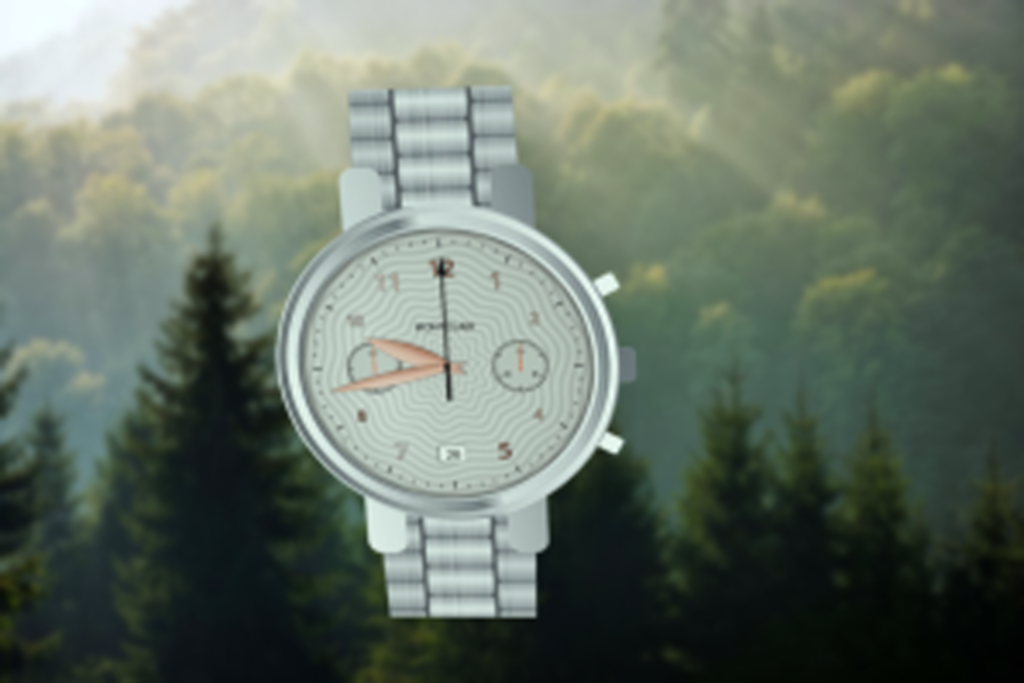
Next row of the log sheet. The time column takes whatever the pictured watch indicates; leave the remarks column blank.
9:43
